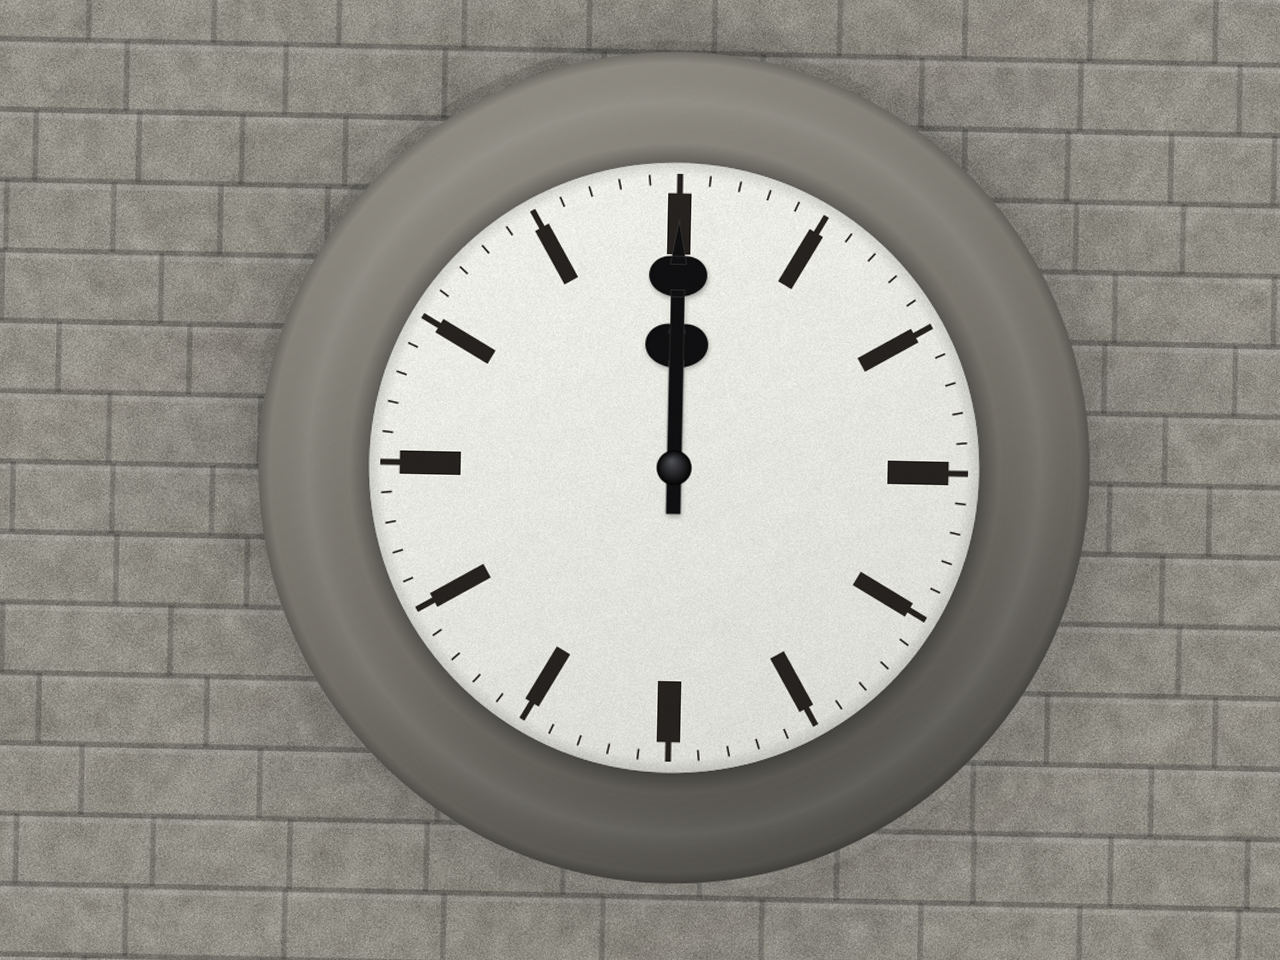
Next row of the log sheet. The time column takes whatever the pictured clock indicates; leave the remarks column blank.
12:00
